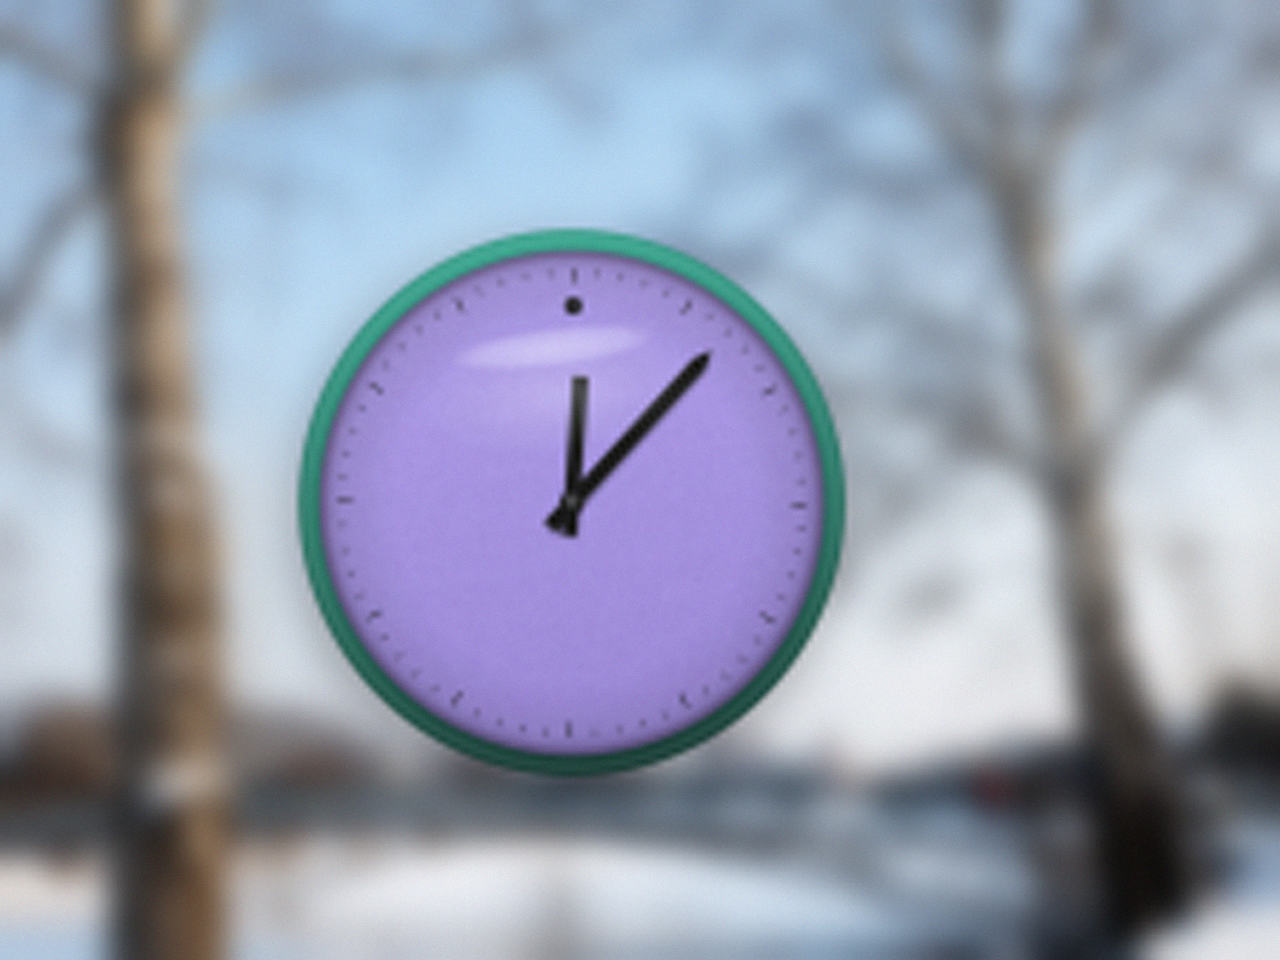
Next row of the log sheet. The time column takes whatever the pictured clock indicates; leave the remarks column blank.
12:07
